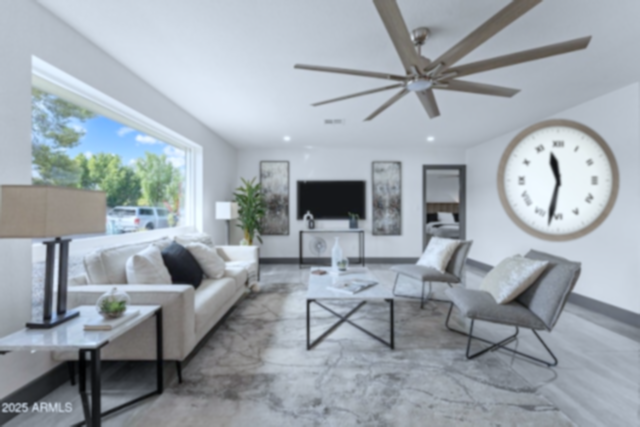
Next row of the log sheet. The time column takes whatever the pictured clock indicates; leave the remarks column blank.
11:32
